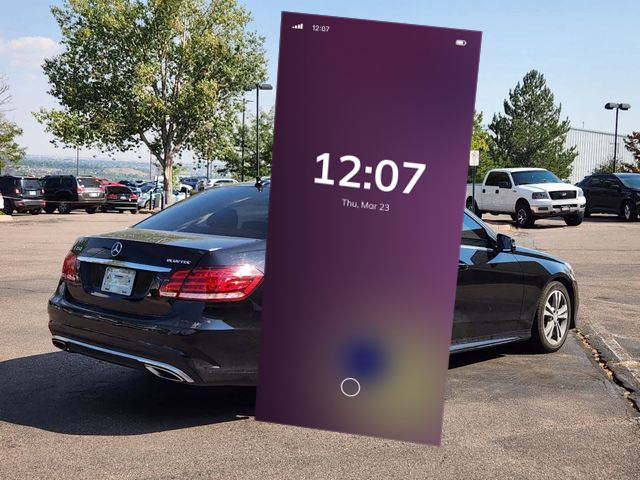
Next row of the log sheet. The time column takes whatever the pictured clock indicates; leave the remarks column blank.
12:07
